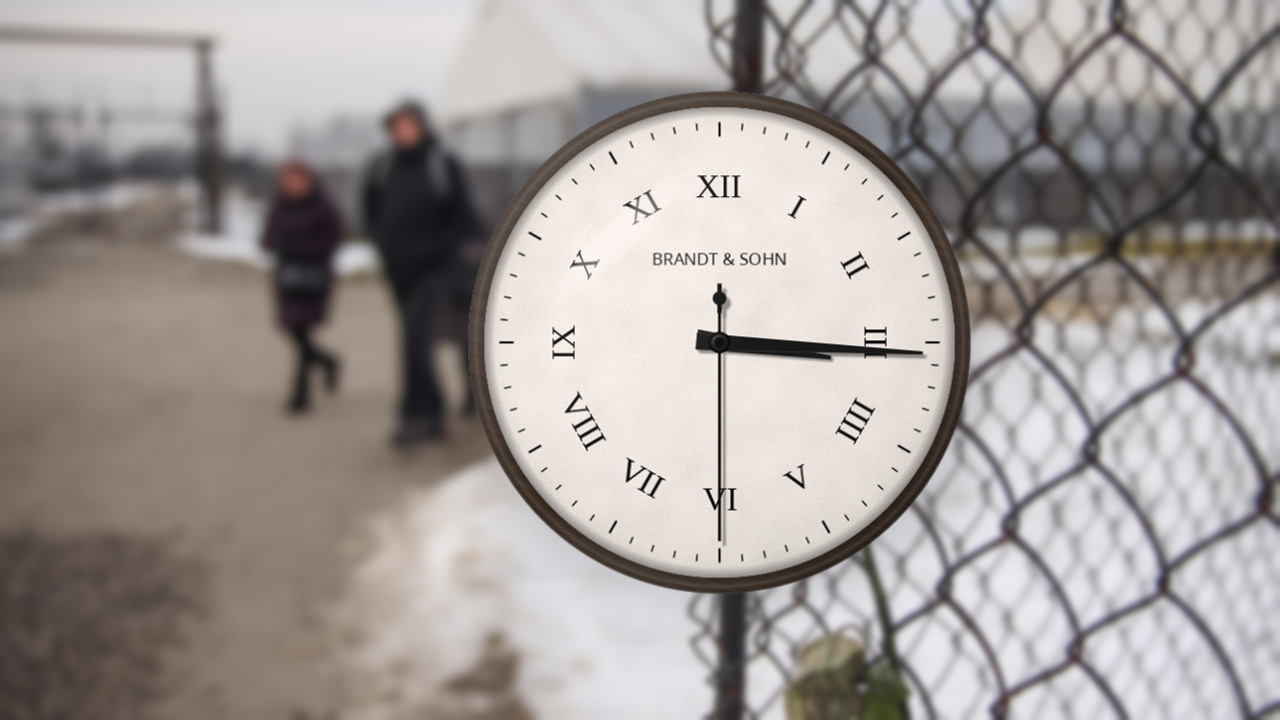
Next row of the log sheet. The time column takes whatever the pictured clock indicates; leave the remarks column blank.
3:15:30
